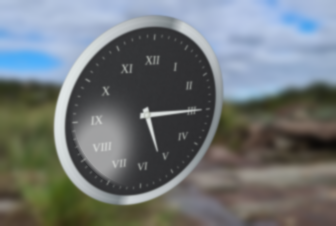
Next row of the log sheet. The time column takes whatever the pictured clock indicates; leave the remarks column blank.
5:15
